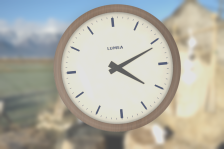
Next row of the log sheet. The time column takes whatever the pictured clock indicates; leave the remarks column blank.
4:11
